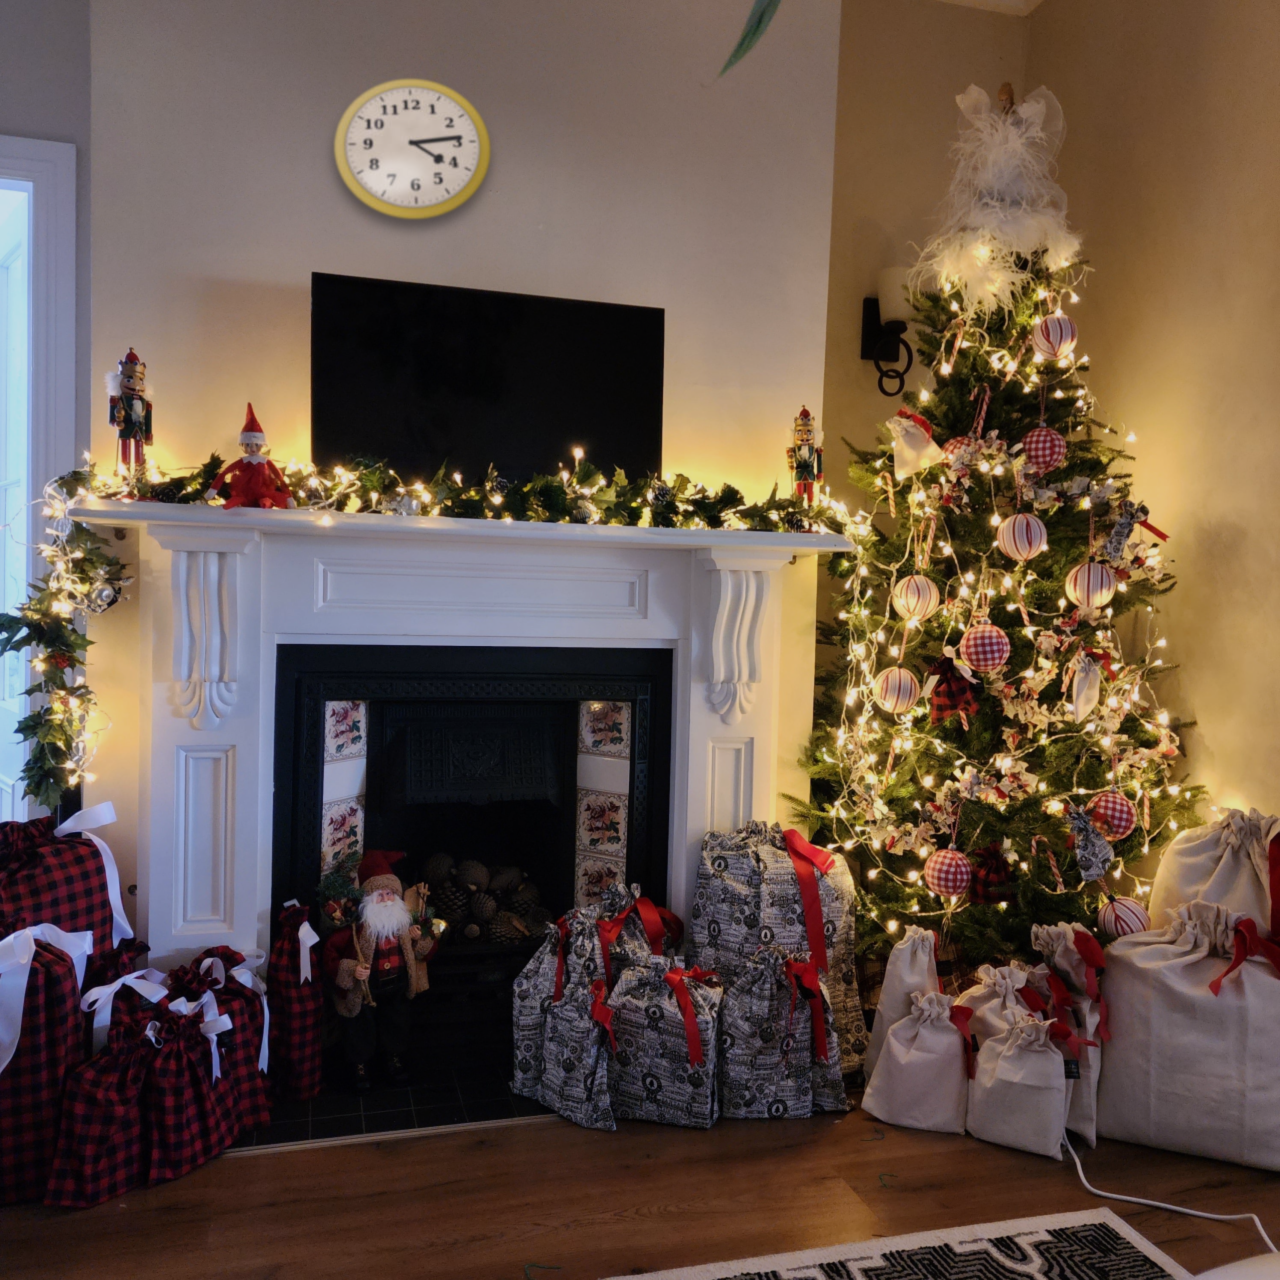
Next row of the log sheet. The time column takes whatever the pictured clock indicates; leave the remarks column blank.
4:14
